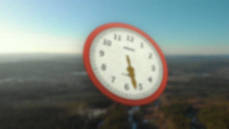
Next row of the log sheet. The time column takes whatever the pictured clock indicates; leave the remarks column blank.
5:27
